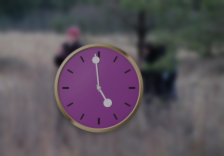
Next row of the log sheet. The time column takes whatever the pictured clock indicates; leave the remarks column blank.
4:59
